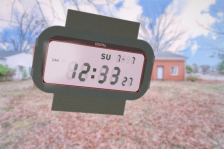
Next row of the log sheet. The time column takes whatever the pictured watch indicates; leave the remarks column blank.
12:33:27
